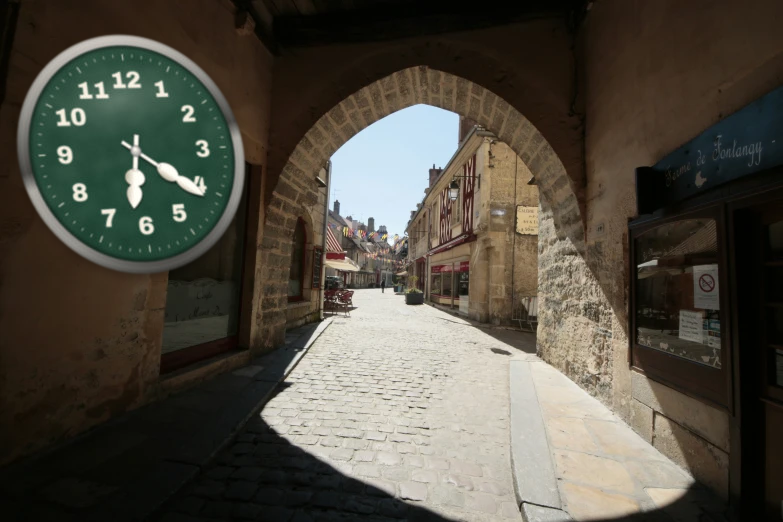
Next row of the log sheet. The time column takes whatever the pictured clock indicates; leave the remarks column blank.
6:21
